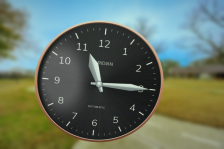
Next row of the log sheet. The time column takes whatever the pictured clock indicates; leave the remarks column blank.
11:15
